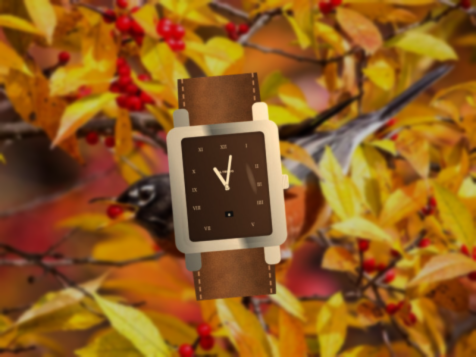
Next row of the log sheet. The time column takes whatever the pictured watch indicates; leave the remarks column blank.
11:02
